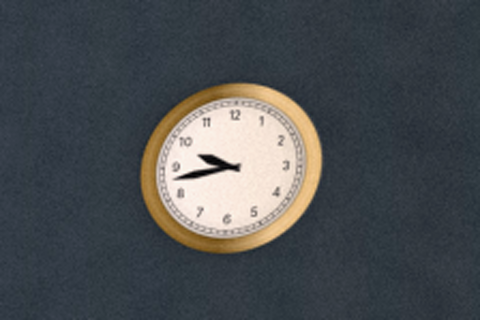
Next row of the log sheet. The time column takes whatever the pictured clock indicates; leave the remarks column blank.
9:43
